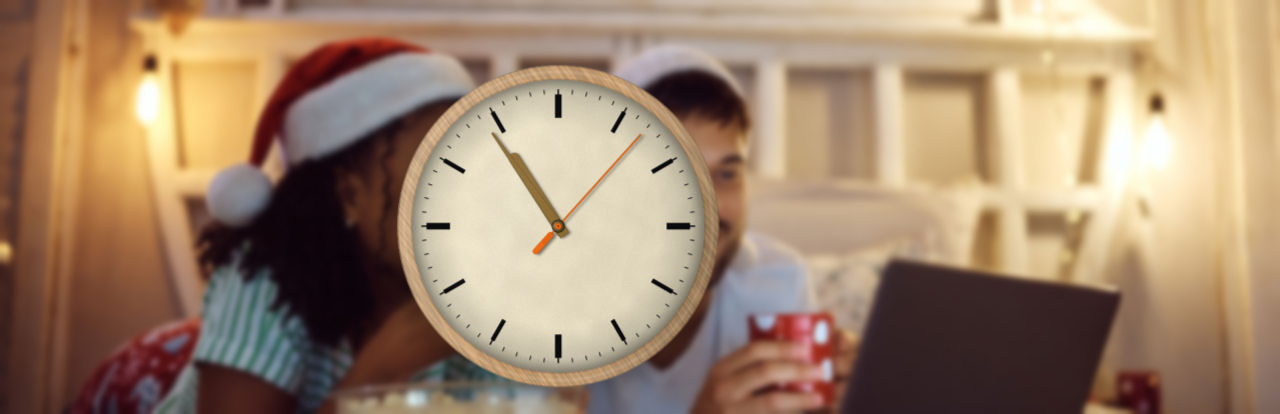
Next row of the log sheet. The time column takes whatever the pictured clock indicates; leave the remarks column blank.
10:54:07
